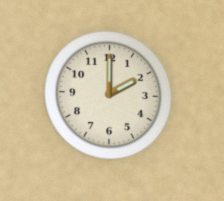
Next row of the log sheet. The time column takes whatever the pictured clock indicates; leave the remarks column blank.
2:00
